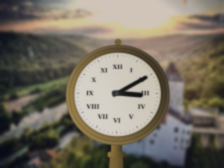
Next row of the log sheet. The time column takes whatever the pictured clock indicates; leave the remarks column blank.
3:10
